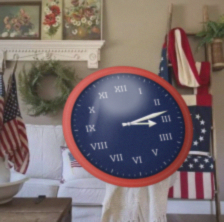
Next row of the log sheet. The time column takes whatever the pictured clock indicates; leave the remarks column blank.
3:13
